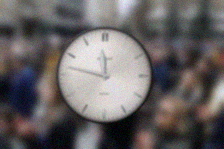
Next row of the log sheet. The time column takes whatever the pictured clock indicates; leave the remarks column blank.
11:47
